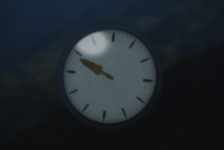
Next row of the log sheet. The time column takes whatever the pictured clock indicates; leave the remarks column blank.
9:49
